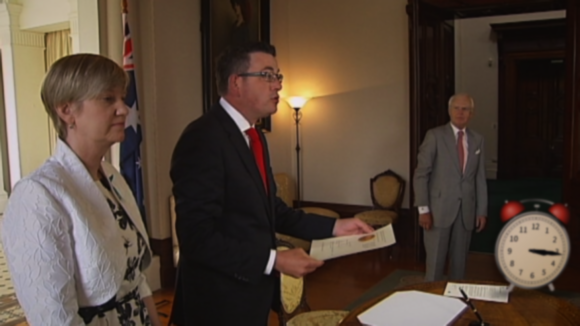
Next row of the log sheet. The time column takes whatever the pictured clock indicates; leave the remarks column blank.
3:16
